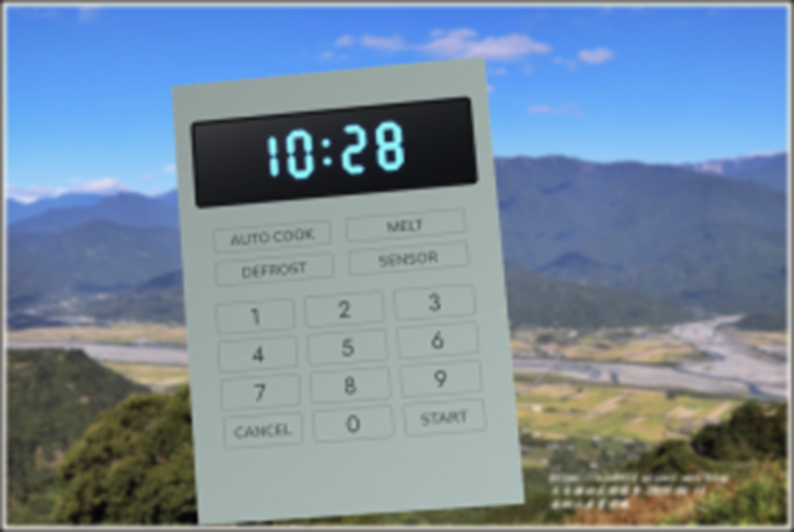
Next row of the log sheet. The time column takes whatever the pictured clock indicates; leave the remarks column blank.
10:28
